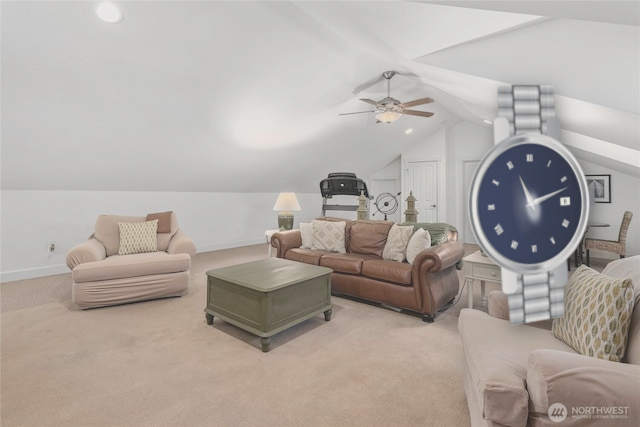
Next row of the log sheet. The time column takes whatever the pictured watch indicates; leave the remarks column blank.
11:12
